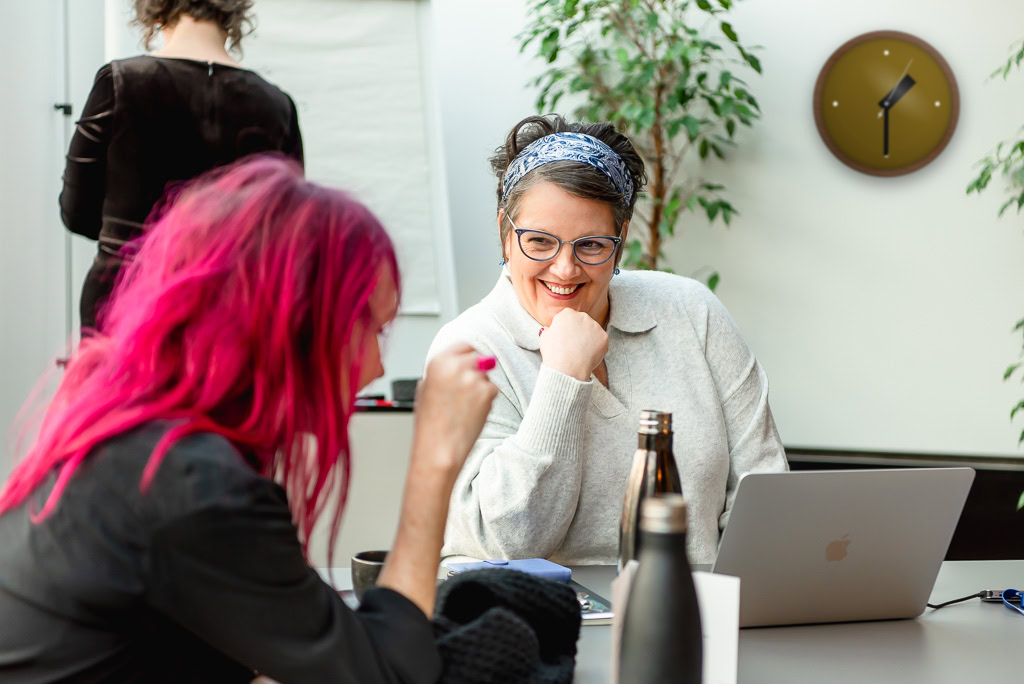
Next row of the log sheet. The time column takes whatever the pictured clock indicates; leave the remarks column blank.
1:30:05
